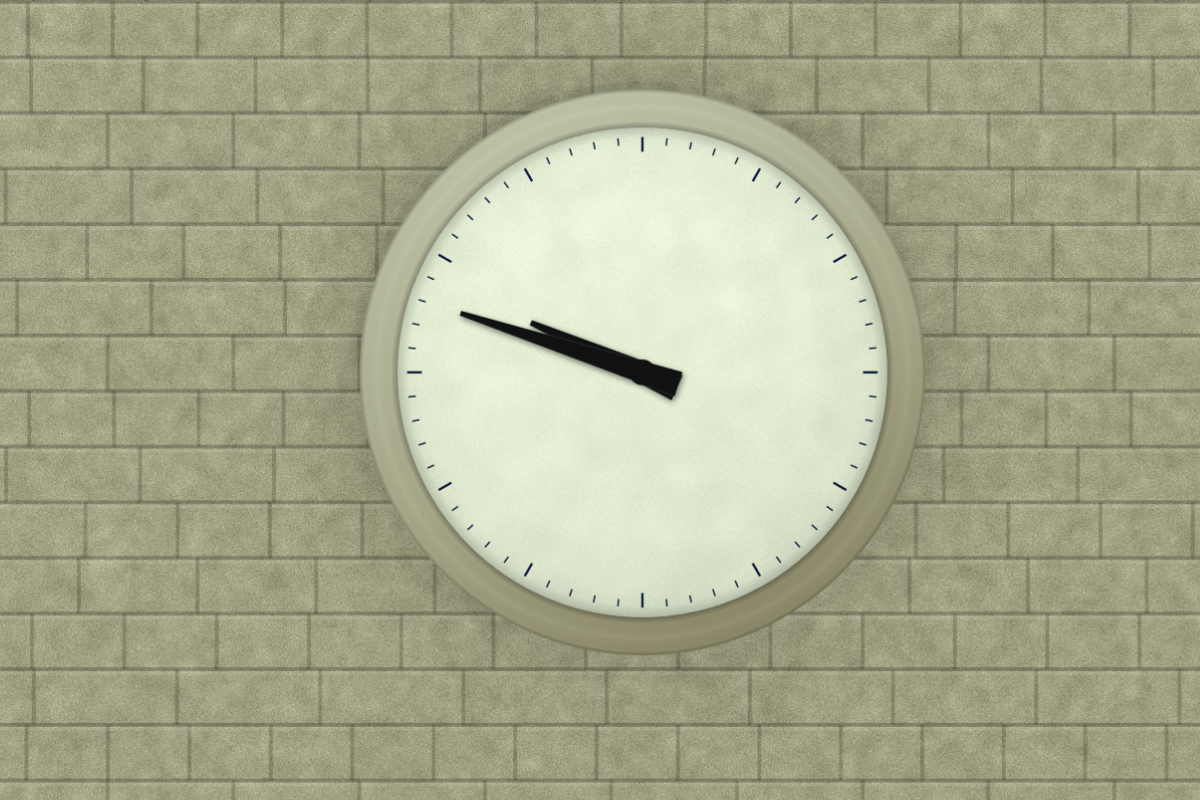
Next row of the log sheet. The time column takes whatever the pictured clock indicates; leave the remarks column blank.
9:48
